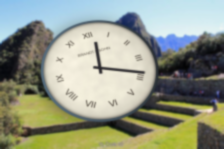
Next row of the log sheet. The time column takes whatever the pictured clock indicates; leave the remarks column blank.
12:19
